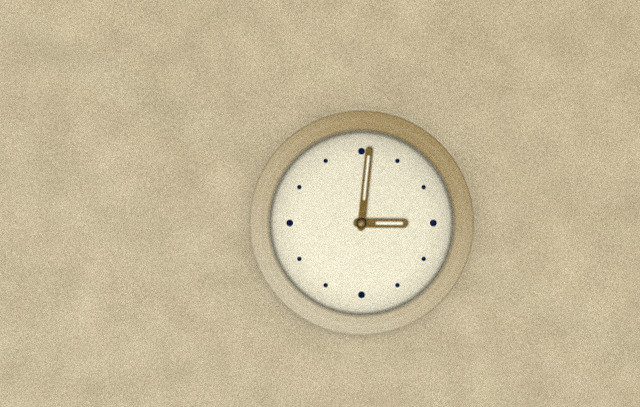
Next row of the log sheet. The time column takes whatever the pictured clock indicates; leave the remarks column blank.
3:01
